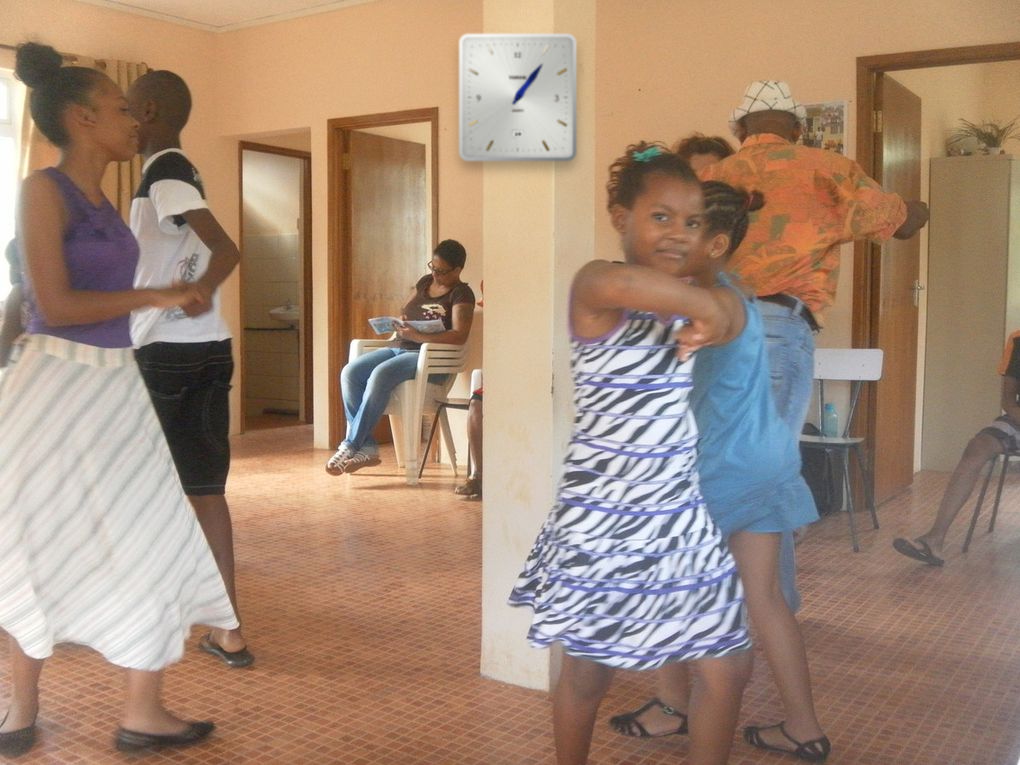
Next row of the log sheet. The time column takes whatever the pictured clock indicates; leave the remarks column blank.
1:06
